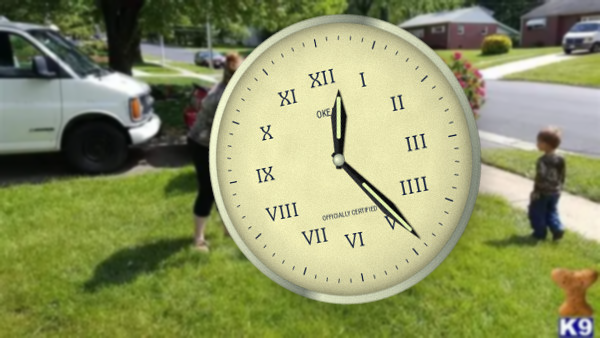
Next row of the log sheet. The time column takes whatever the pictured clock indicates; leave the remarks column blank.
12:24
